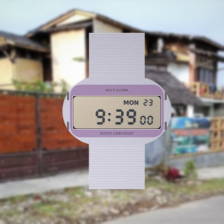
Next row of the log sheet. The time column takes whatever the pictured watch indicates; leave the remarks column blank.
9:39:00
